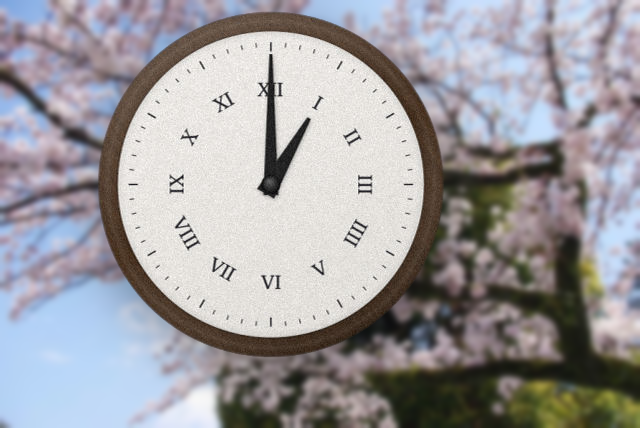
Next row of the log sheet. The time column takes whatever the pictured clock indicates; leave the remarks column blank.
1:00
